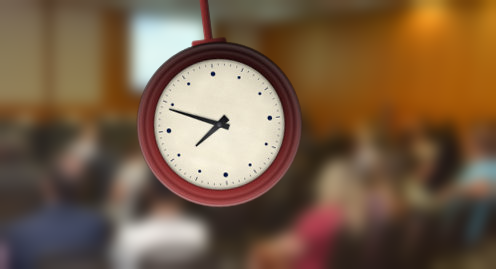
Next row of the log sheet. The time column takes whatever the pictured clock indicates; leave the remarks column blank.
7:49
